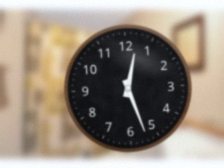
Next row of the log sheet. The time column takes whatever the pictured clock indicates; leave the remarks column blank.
12:27
